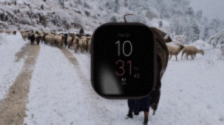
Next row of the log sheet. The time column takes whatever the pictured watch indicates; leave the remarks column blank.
10:31
